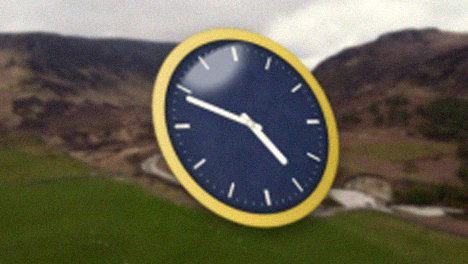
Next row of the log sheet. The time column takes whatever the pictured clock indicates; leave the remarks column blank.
4:49
